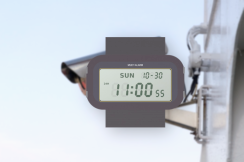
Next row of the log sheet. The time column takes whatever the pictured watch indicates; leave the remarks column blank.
11:00:55
